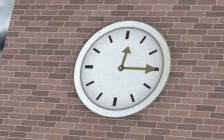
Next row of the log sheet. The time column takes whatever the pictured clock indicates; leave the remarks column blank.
12:15
